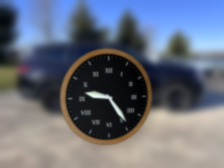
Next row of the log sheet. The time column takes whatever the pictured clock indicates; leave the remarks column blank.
9:24
